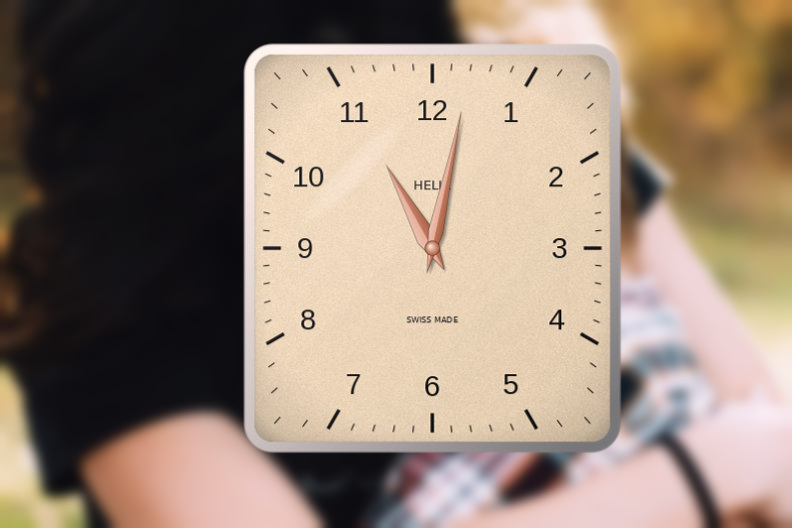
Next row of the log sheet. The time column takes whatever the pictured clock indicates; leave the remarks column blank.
11:02
